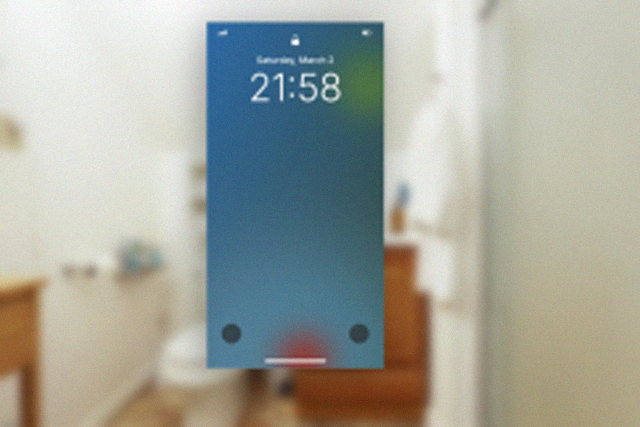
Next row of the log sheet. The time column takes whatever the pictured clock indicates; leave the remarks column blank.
21:58
